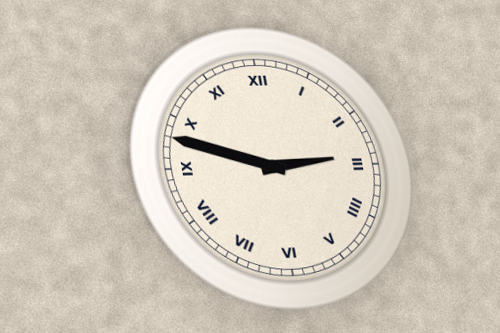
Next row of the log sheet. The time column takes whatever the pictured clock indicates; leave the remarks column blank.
2:48
